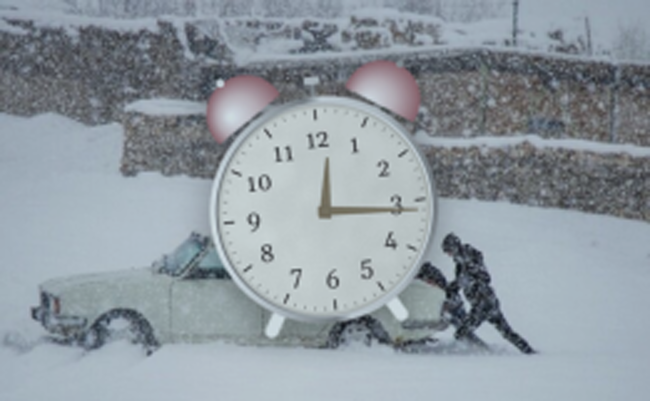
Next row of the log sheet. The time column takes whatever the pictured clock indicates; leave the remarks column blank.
12:16
